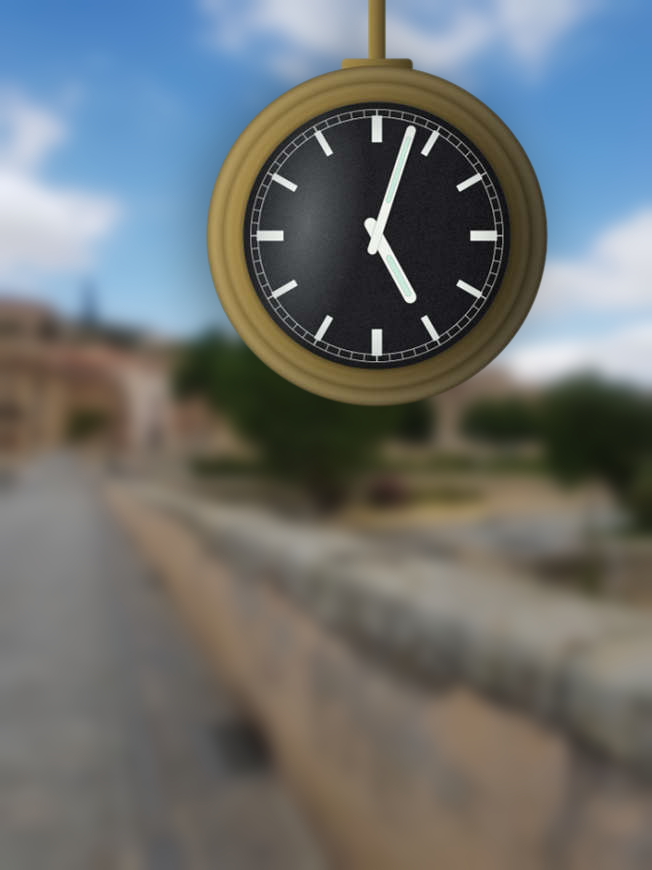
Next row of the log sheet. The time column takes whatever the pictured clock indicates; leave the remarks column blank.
5:03
